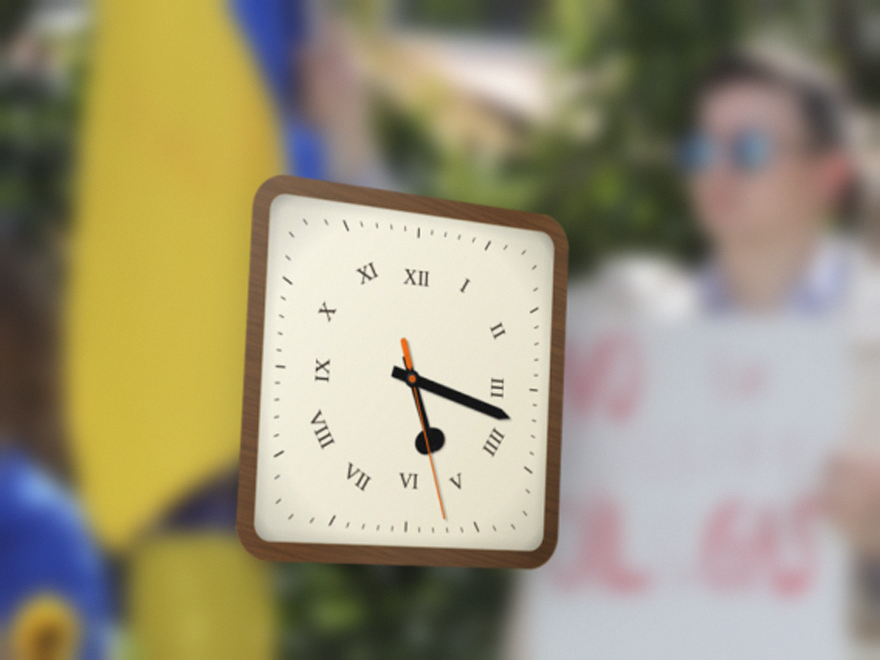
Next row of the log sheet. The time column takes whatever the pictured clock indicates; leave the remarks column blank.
5:17:27
